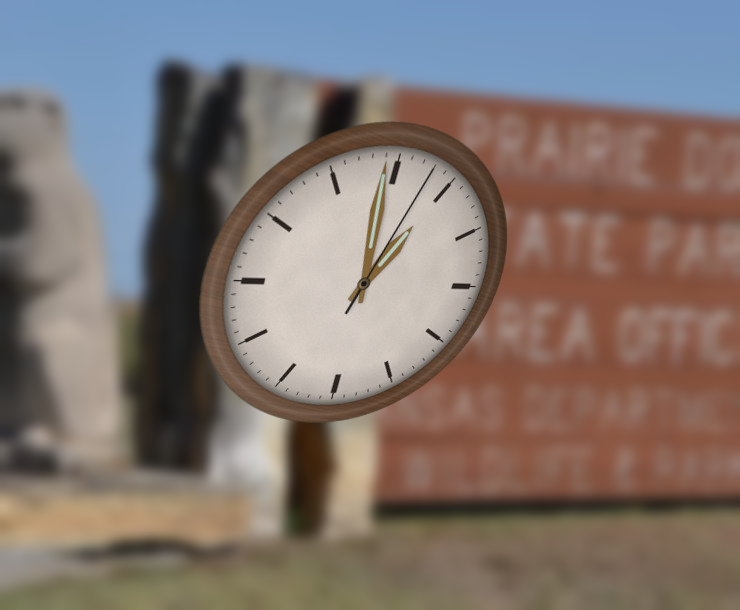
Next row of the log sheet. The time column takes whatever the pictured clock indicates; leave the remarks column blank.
12:59:03
